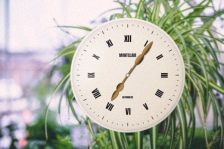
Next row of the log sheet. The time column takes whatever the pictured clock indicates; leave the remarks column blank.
7:06
